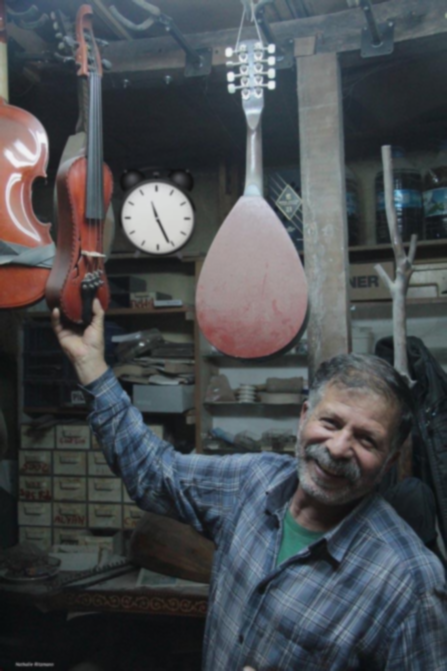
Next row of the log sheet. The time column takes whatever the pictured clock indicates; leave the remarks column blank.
11:26
